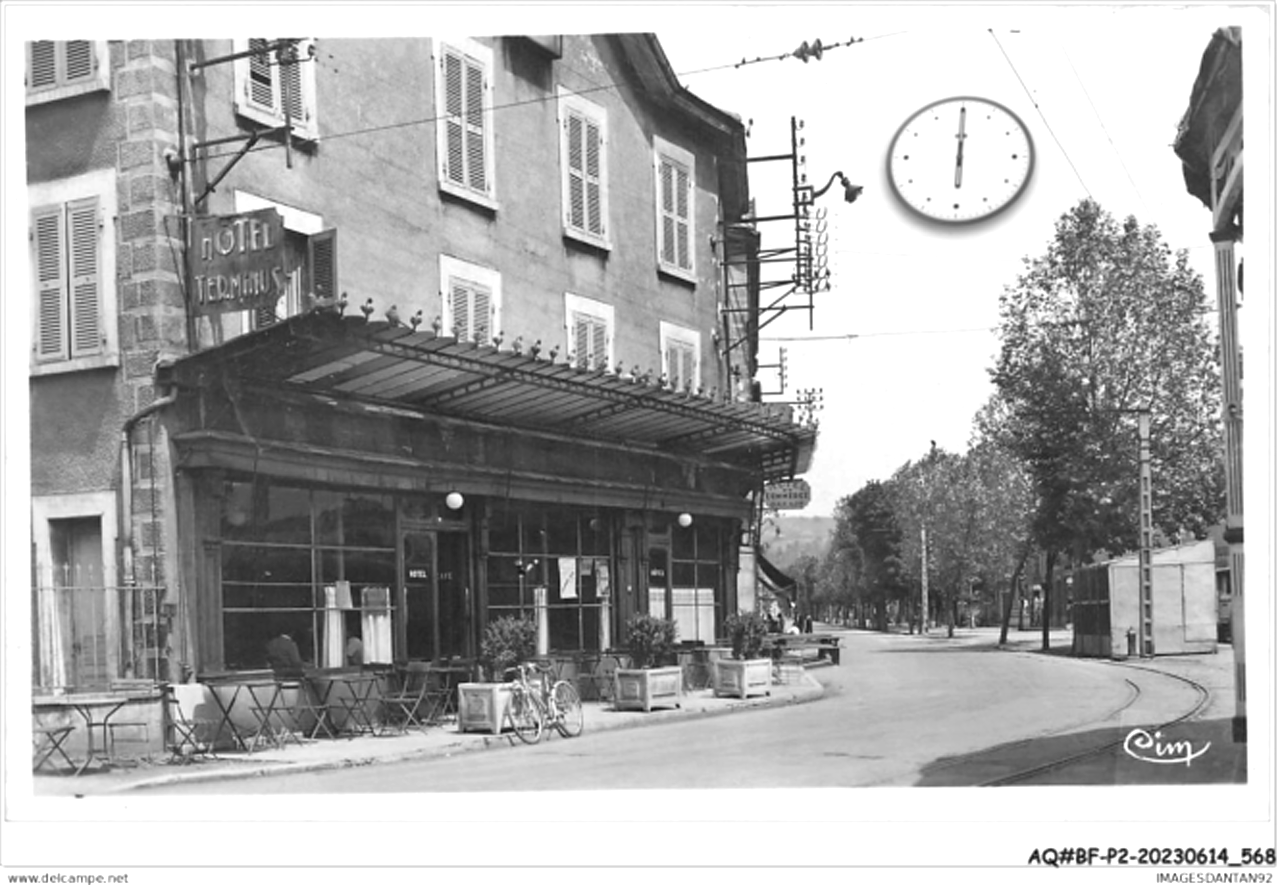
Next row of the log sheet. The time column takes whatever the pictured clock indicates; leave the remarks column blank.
6:00
